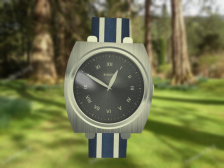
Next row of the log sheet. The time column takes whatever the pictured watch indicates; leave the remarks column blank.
12:50
